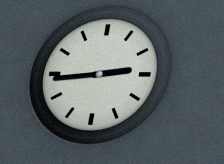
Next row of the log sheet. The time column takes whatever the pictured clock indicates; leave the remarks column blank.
2:44
